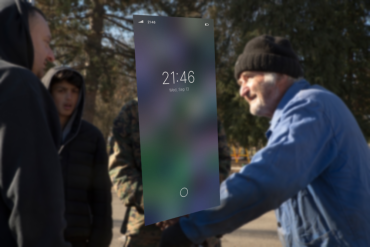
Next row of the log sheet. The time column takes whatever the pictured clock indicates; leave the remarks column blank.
21:46
